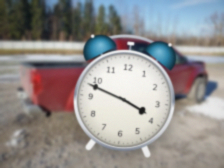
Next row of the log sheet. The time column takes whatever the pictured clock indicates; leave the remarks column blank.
3:48
